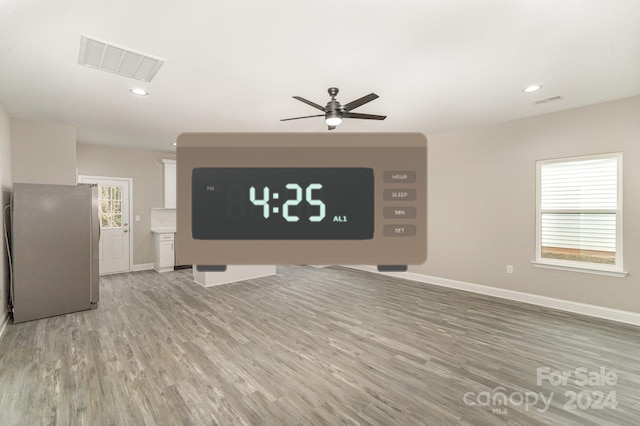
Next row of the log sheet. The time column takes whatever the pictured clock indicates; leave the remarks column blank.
4:25
